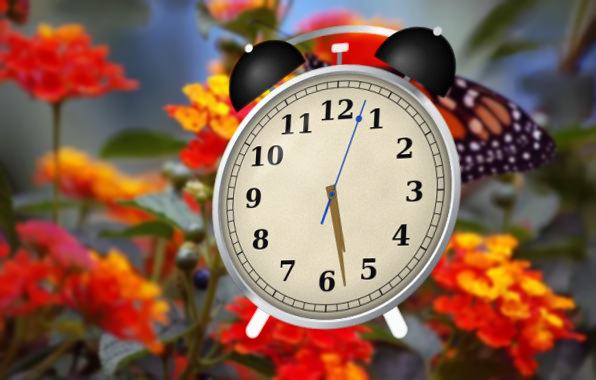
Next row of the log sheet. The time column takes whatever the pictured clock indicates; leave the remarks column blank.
5:28:03
